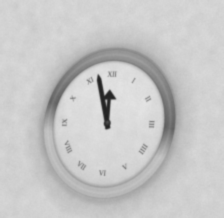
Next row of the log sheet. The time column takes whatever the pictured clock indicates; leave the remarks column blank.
11:57
